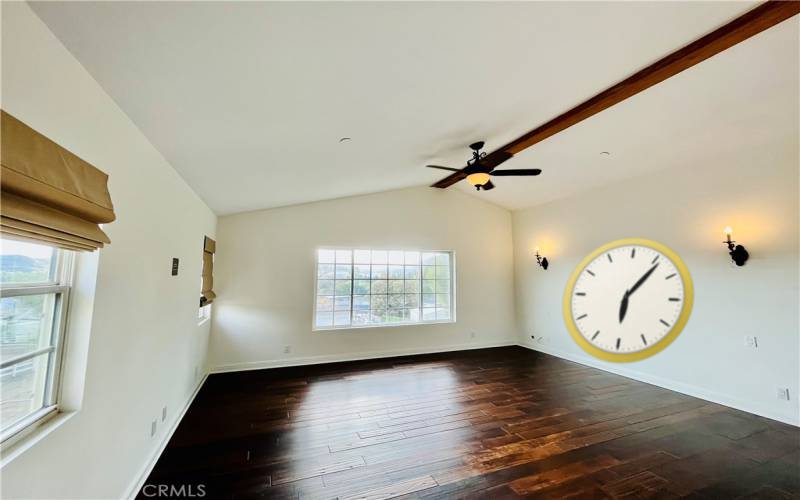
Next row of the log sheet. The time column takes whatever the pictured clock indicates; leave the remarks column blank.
6:06
